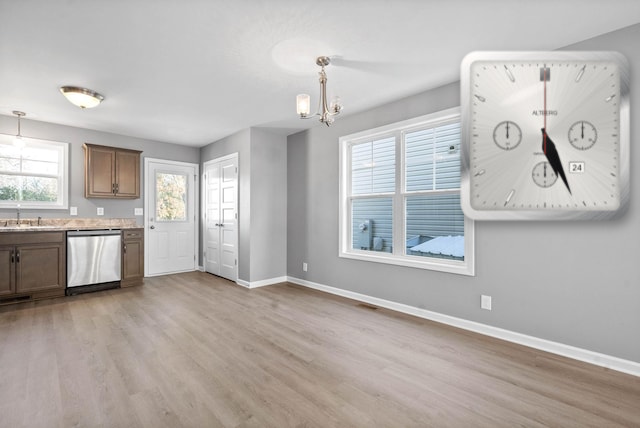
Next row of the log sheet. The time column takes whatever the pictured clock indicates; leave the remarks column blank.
5:26
